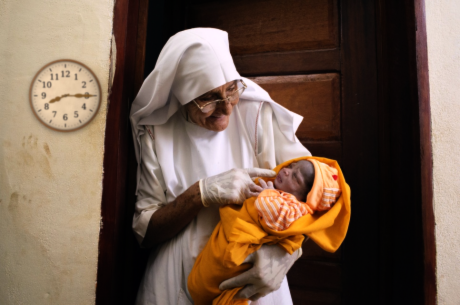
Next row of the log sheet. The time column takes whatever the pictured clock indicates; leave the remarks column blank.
8:15
